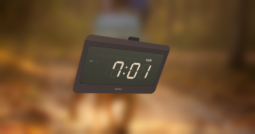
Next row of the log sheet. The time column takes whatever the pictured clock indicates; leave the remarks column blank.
7:01
